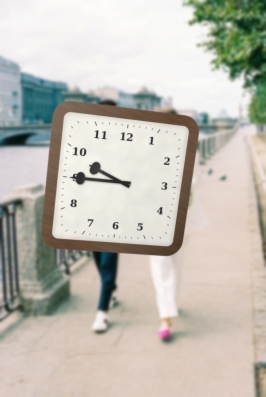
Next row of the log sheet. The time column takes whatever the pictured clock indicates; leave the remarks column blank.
9:45
